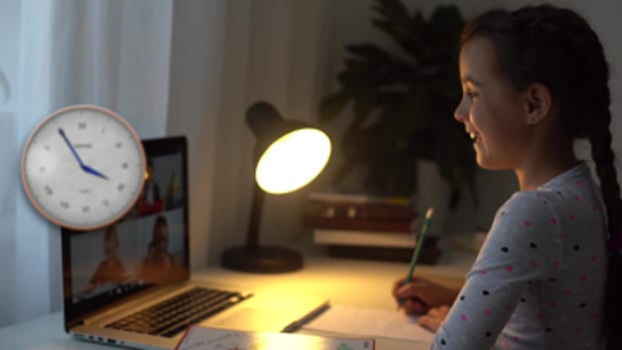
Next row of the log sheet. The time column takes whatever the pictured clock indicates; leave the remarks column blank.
3:55
